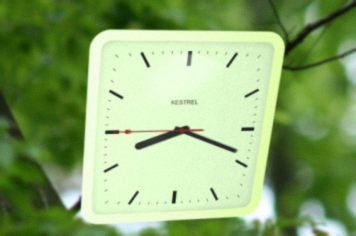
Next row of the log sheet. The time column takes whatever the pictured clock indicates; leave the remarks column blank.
8:18:45
